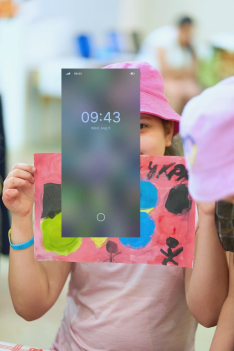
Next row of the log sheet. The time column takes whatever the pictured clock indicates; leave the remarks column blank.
9:43
